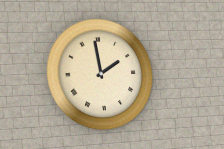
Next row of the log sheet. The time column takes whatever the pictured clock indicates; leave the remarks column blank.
1:59
